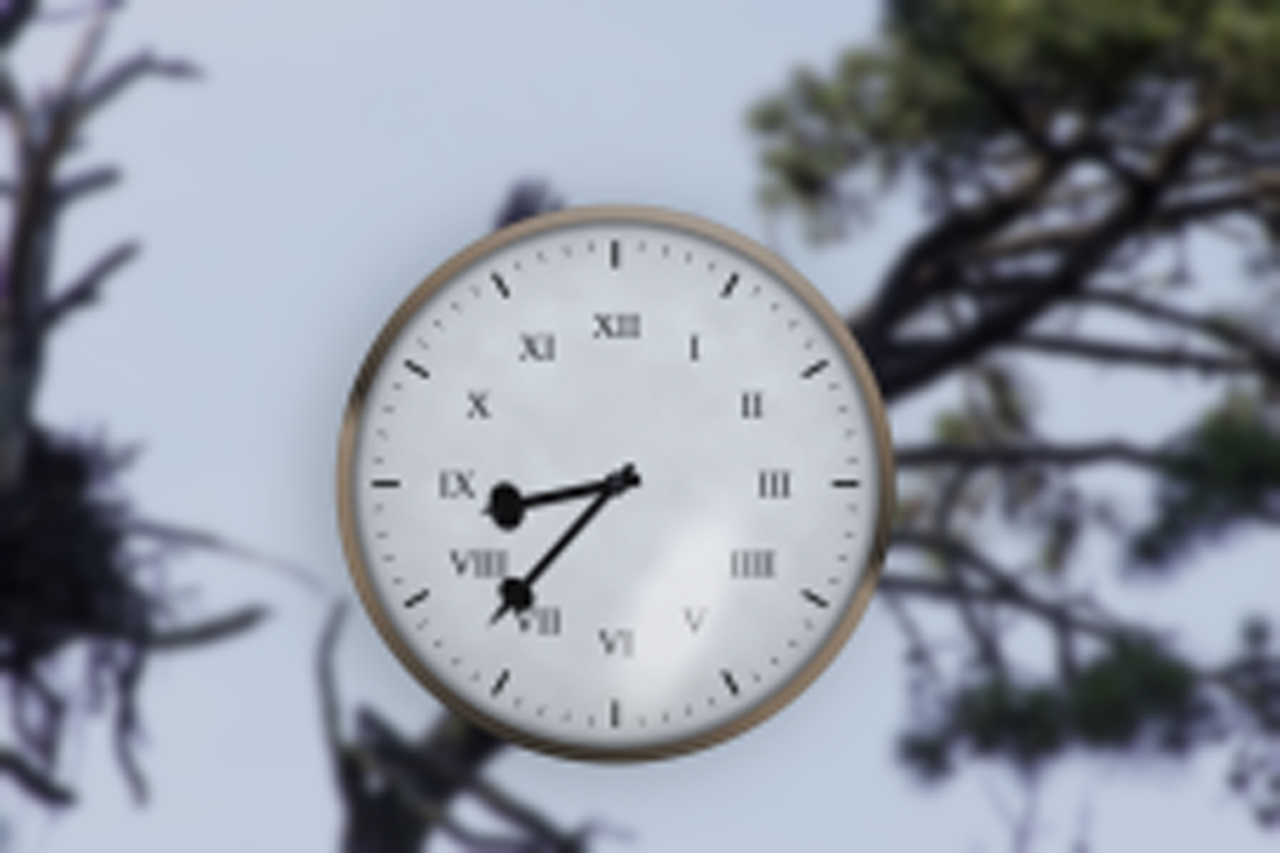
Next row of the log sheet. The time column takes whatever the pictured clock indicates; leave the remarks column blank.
8:37
